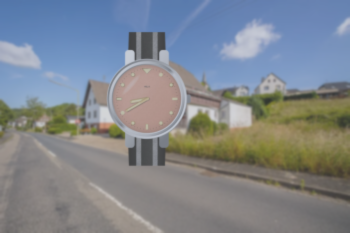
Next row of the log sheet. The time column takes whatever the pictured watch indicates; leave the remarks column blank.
8:40
